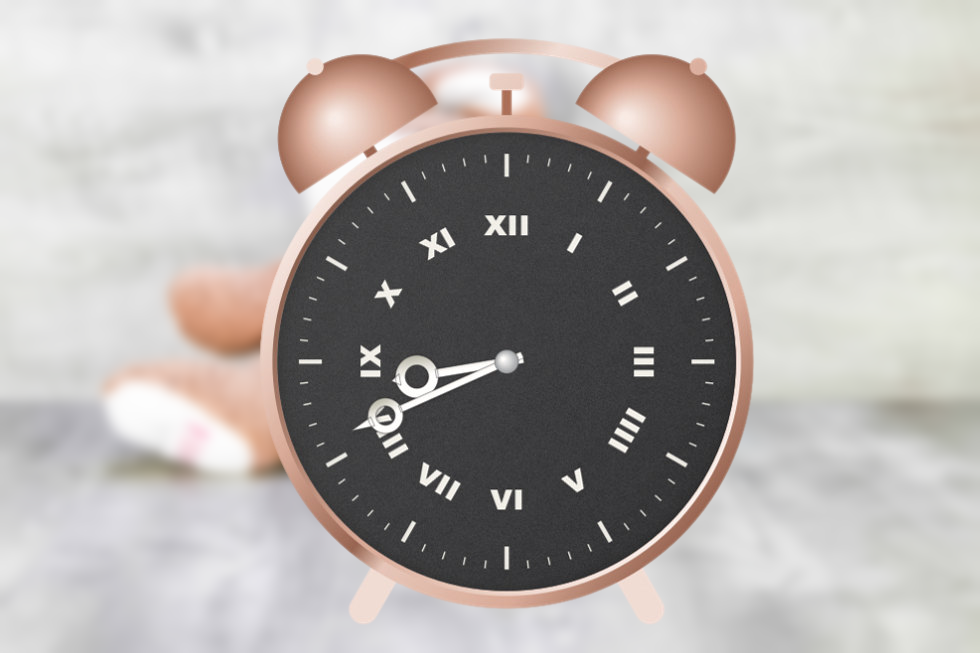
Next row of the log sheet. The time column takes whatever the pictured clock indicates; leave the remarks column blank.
8:41
